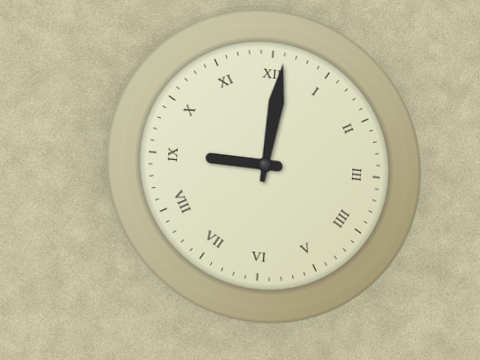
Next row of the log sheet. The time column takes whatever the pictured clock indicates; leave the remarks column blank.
9:01
